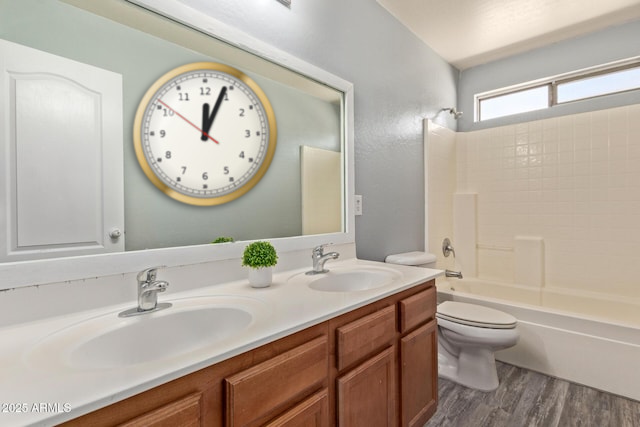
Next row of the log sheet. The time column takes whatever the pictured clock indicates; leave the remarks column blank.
12:03:51
